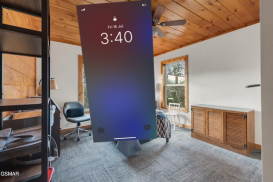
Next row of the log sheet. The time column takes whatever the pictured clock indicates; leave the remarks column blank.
3:40
